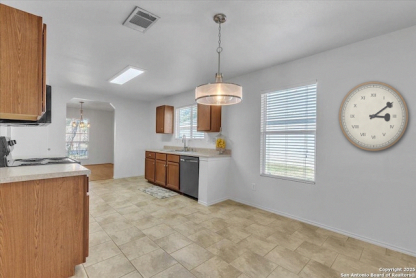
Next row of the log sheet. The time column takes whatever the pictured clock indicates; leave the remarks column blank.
3:09
